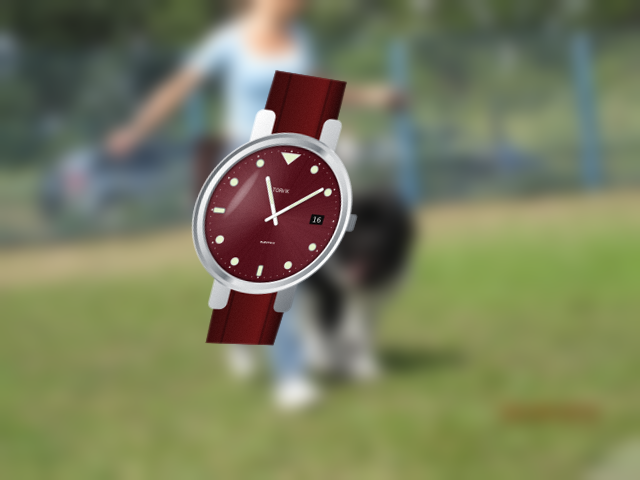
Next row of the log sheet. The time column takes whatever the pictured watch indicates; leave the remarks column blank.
11:09
